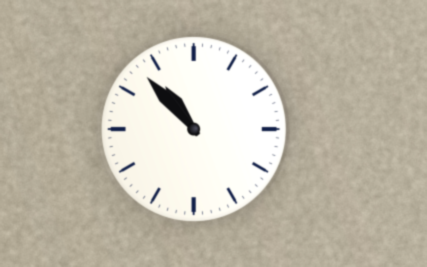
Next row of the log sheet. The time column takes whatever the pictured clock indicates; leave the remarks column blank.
10:53
